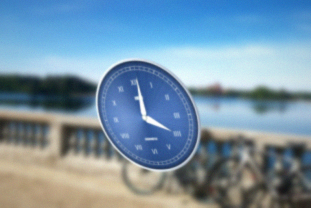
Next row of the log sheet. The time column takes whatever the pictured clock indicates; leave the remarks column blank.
4:01
